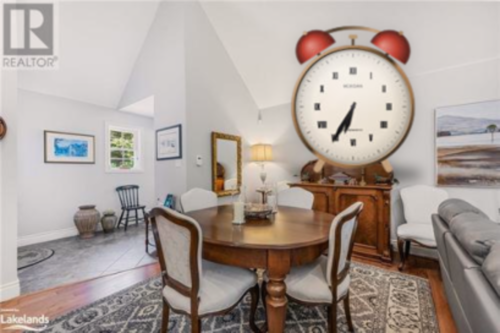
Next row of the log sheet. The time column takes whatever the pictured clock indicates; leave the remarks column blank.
6:35
